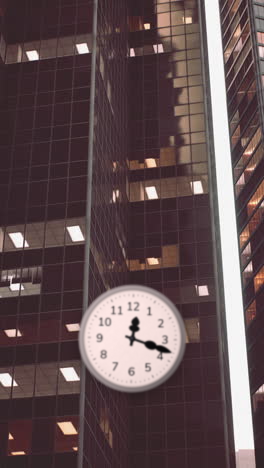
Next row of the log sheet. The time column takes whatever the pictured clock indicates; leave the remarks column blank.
12:18
